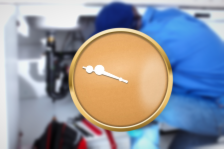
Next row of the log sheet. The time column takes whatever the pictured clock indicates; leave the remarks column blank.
9:48
